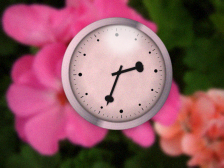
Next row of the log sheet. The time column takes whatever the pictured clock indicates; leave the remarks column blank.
2:34
